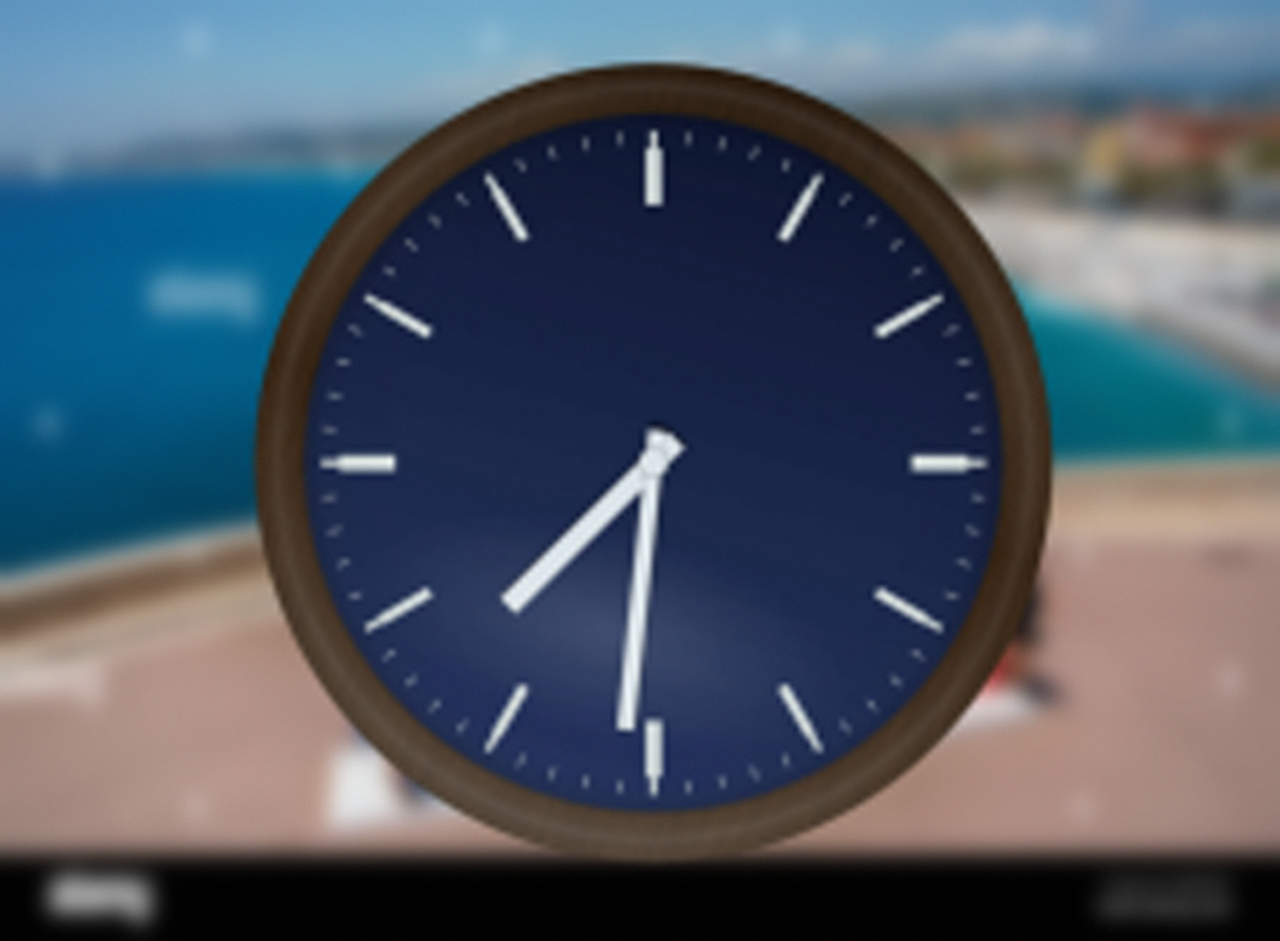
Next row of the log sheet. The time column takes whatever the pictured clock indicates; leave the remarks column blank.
7:31
